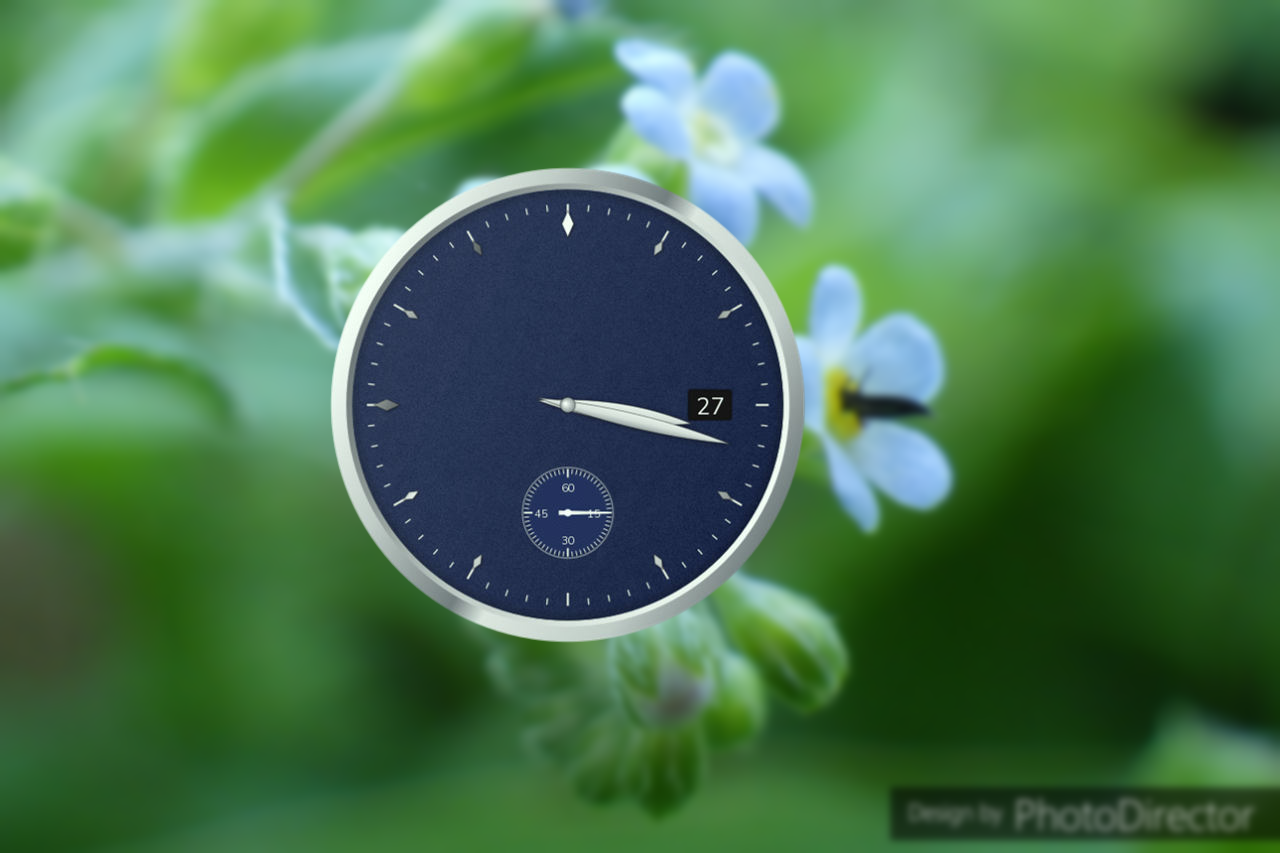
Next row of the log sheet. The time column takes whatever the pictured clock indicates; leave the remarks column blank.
3:17:15
